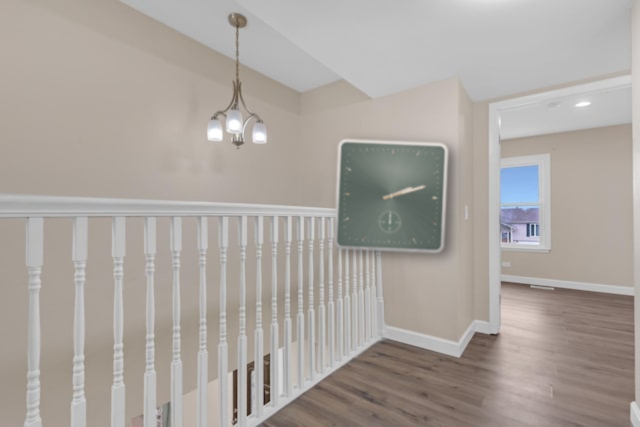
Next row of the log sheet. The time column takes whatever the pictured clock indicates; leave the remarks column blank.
2:12
